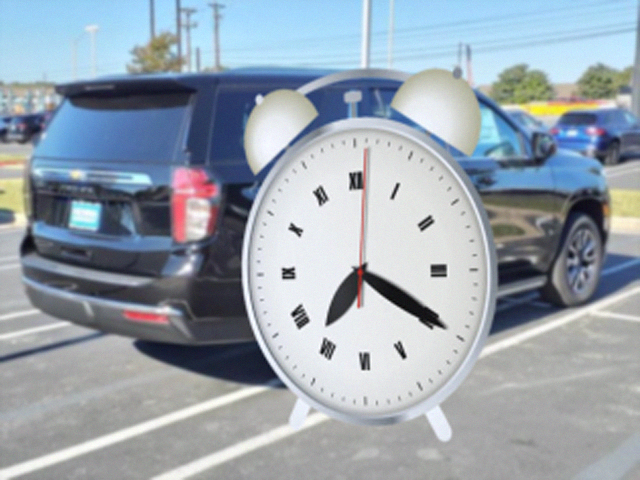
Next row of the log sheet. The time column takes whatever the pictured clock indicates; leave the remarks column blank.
7:20:01
